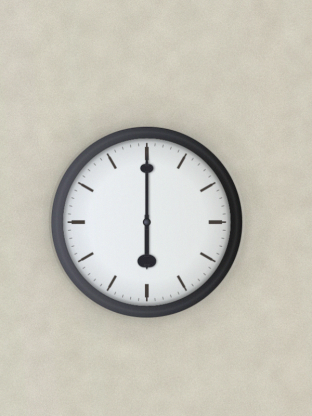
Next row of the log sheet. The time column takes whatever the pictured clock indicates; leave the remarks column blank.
6:00
